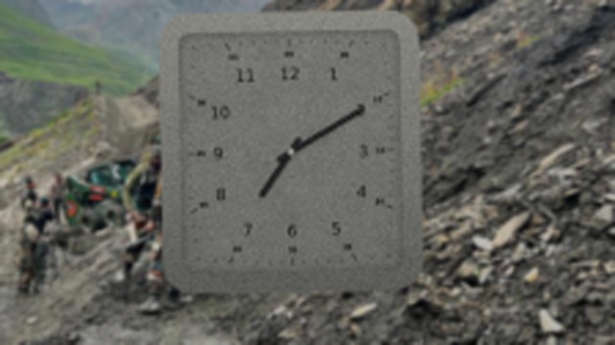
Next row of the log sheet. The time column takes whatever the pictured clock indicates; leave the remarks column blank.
7:10
